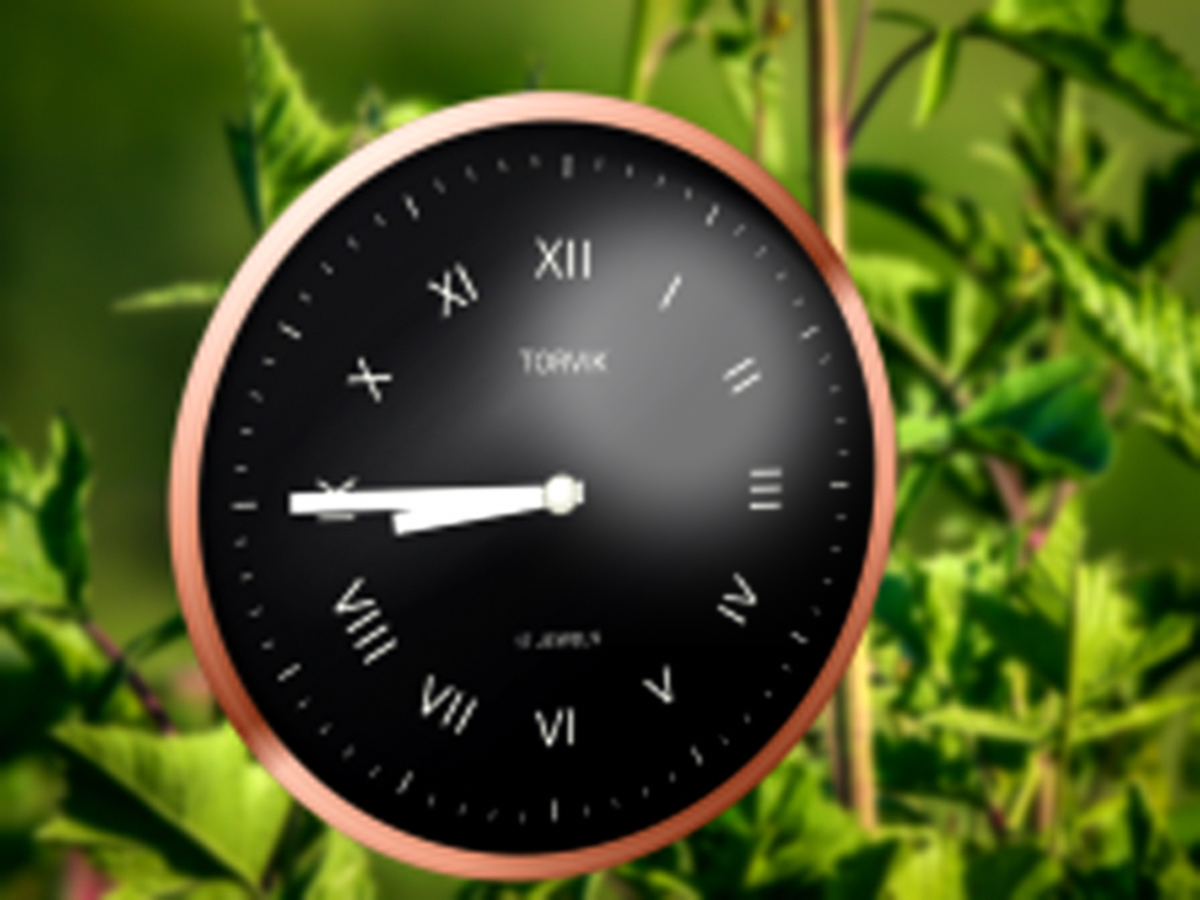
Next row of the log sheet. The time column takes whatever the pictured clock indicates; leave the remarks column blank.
8:45
